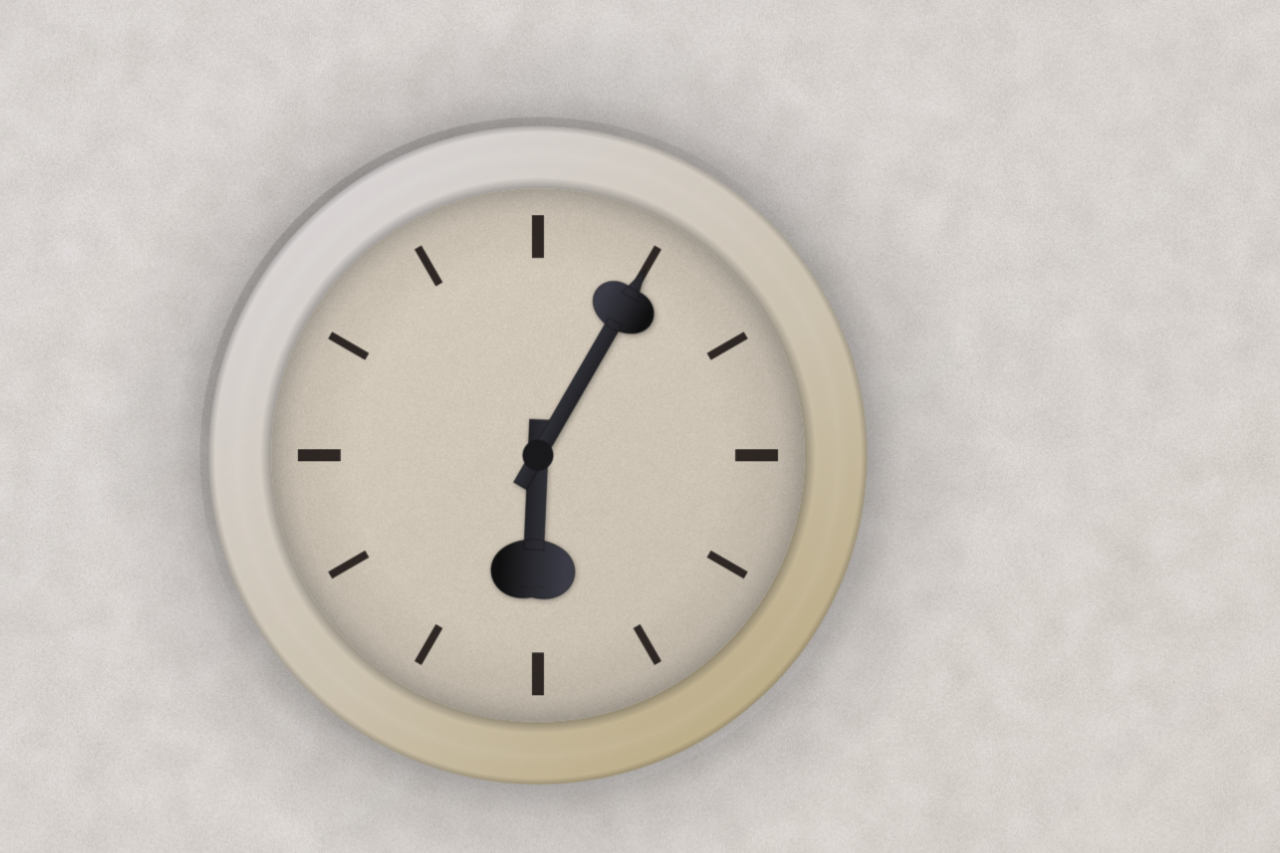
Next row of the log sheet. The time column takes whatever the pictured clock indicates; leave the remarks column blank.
6:05
